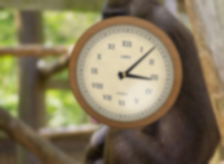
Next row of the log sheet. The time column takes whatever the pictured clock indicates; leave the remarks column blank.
3:07
